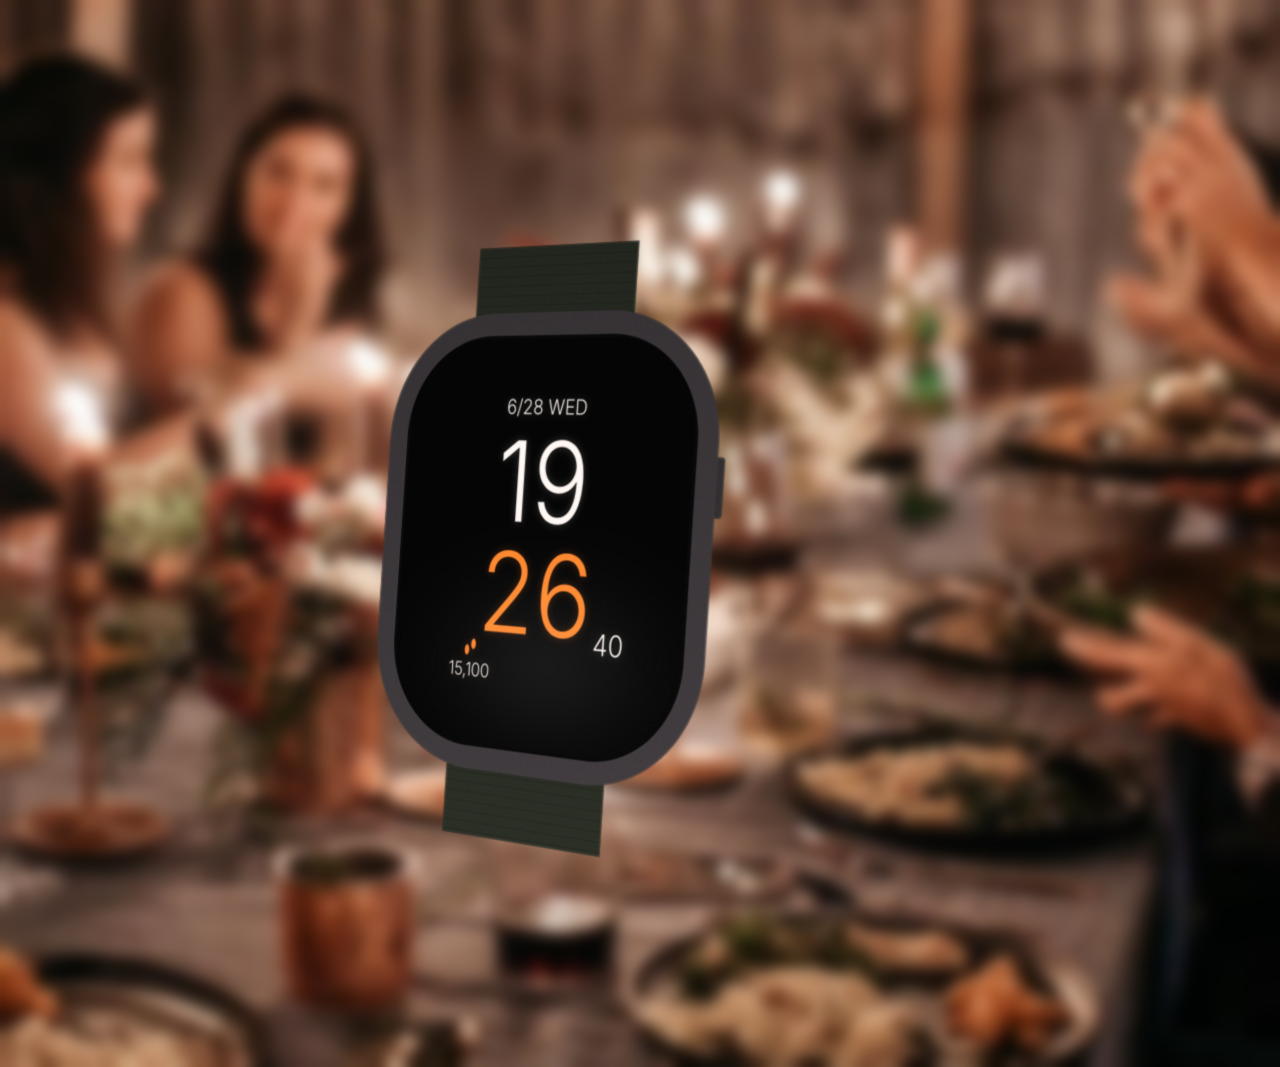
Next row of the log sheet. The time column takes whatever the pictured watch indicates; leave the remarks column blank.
19:26:40
